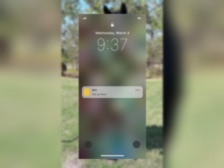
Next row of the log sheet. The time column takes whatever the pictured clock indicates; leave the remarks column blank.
9:37
